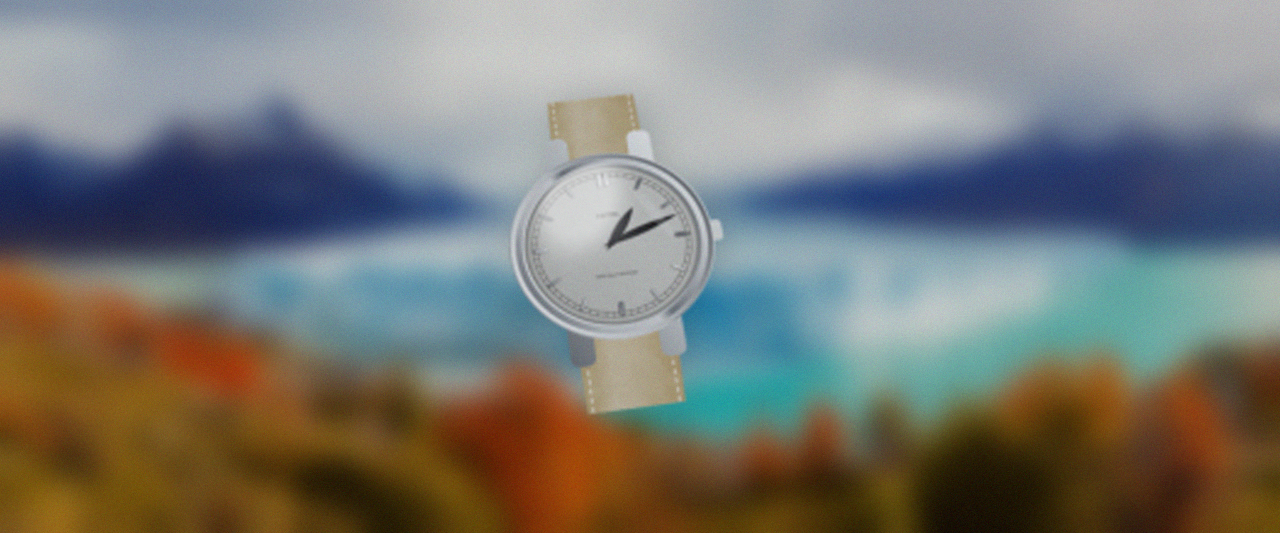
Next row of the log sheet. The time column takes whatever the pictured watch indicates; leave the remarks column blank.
1:12
